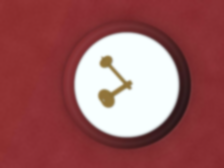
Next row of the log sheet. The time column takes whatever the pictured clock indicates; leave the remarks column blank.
7:53
